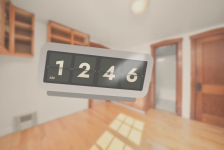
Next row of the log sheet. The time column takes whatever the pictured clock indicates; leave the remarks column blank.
12:46
